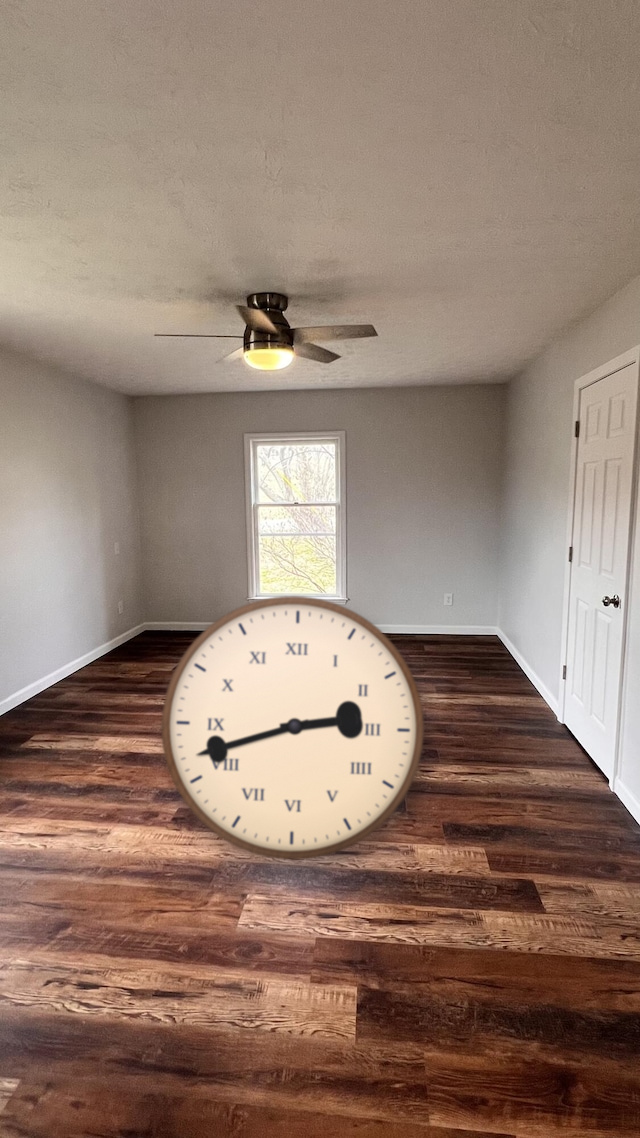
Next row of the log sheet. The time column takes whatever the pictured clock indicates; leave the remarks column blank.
2:42
